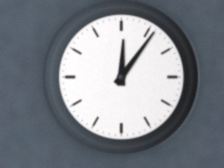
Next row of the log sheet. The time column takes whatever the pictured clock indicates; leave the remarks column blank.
12:06
